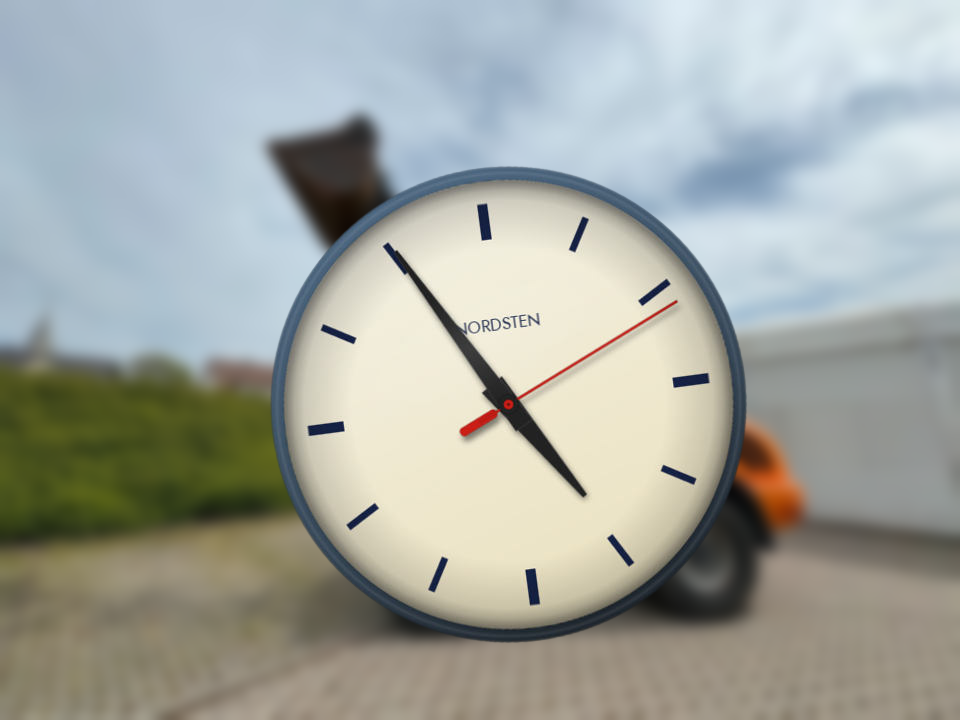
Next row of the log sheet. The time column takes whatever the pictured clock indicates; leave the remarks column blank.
4:55:11
